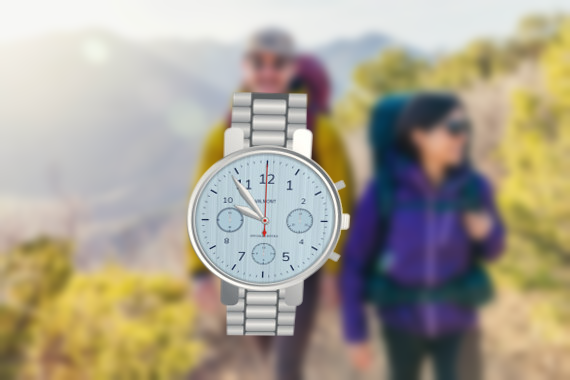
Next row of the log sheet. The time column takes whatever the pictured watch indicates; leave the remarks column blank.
9:54
